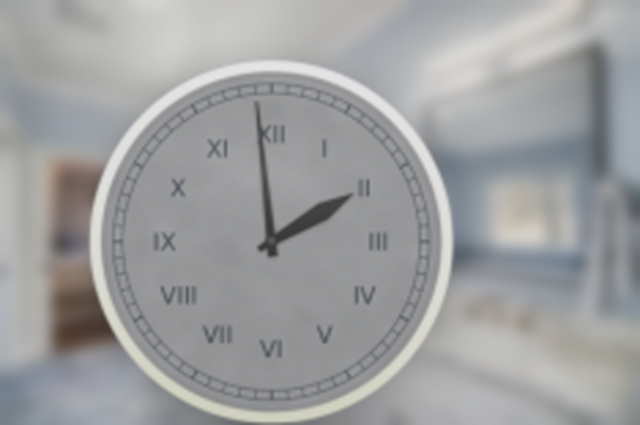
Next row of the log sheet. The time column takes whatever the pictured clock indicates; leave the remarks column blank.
1:59
